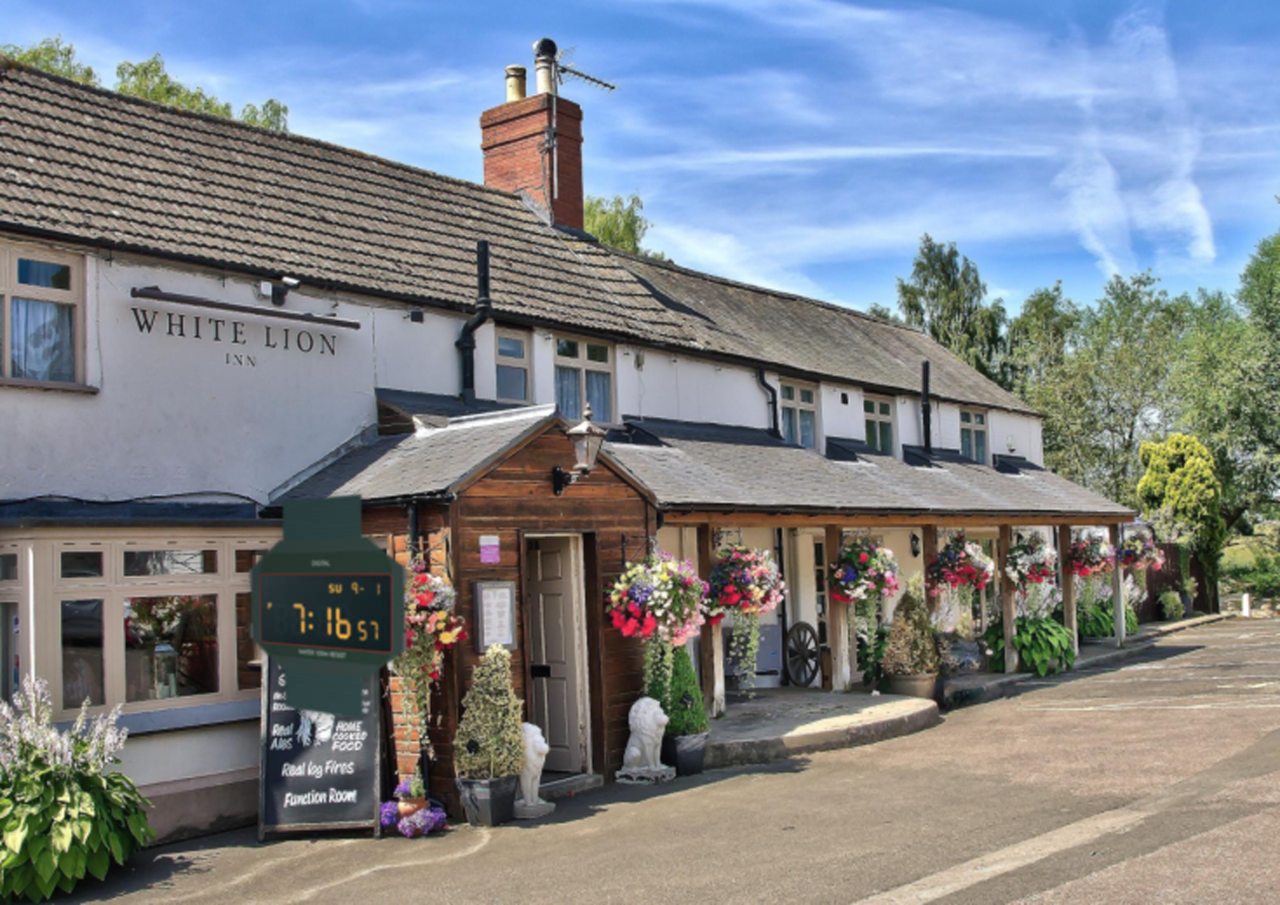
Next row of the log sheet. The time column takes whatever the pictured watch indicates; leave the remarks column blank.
7:16:57
